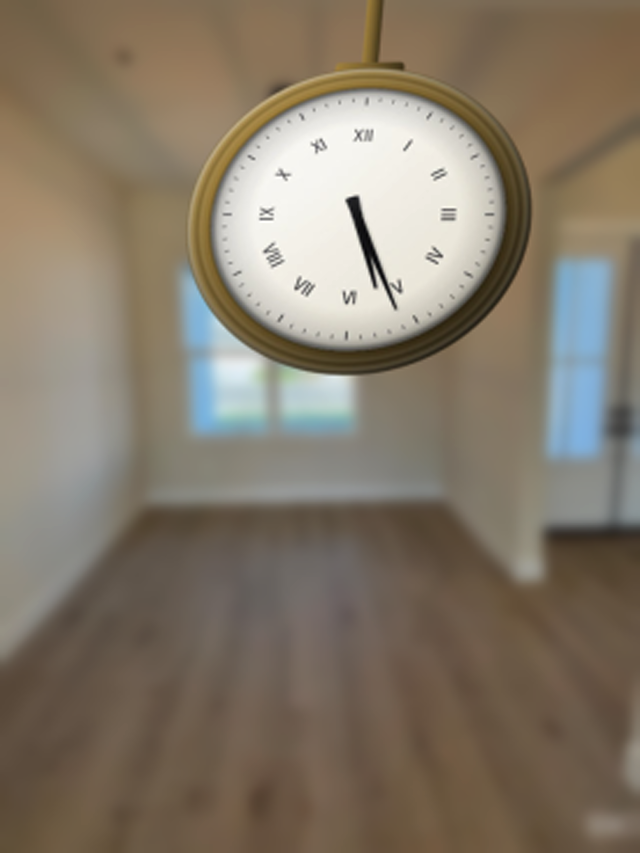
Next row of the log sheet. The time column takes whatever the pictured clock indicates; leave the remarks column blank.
5:26
